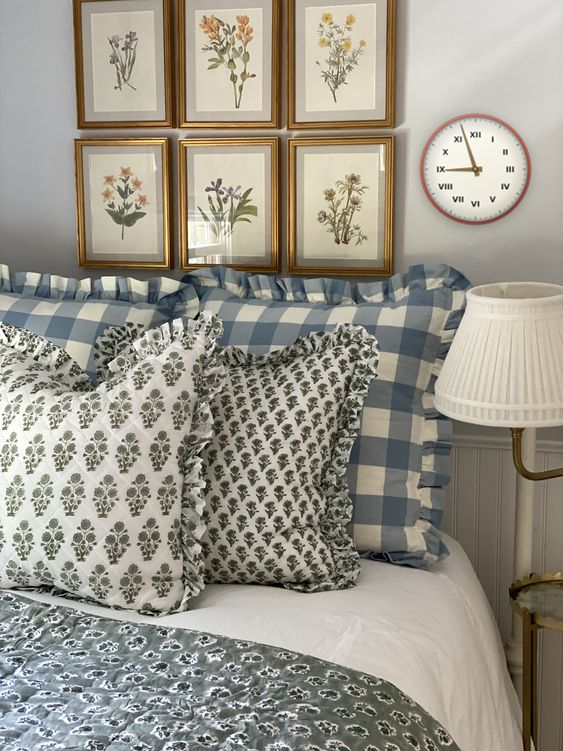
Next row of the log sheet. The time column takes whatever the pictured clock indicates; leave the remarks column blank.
8:57
